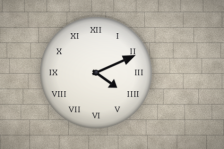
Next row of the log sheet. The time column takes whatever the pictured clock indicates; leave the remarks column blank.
4:11
